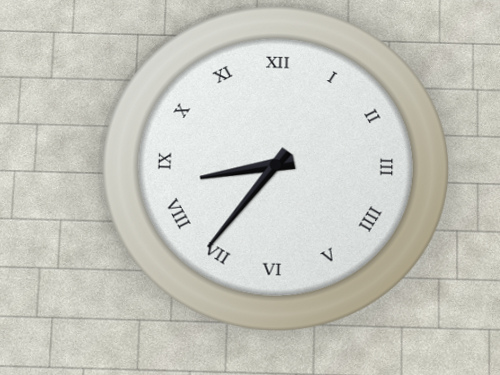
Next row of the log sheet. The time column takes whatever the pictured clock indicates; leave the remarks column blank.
8:36
